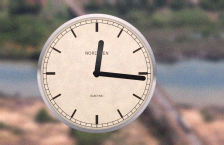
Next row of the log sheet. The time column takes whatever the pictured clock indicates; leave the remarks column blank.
12:16
